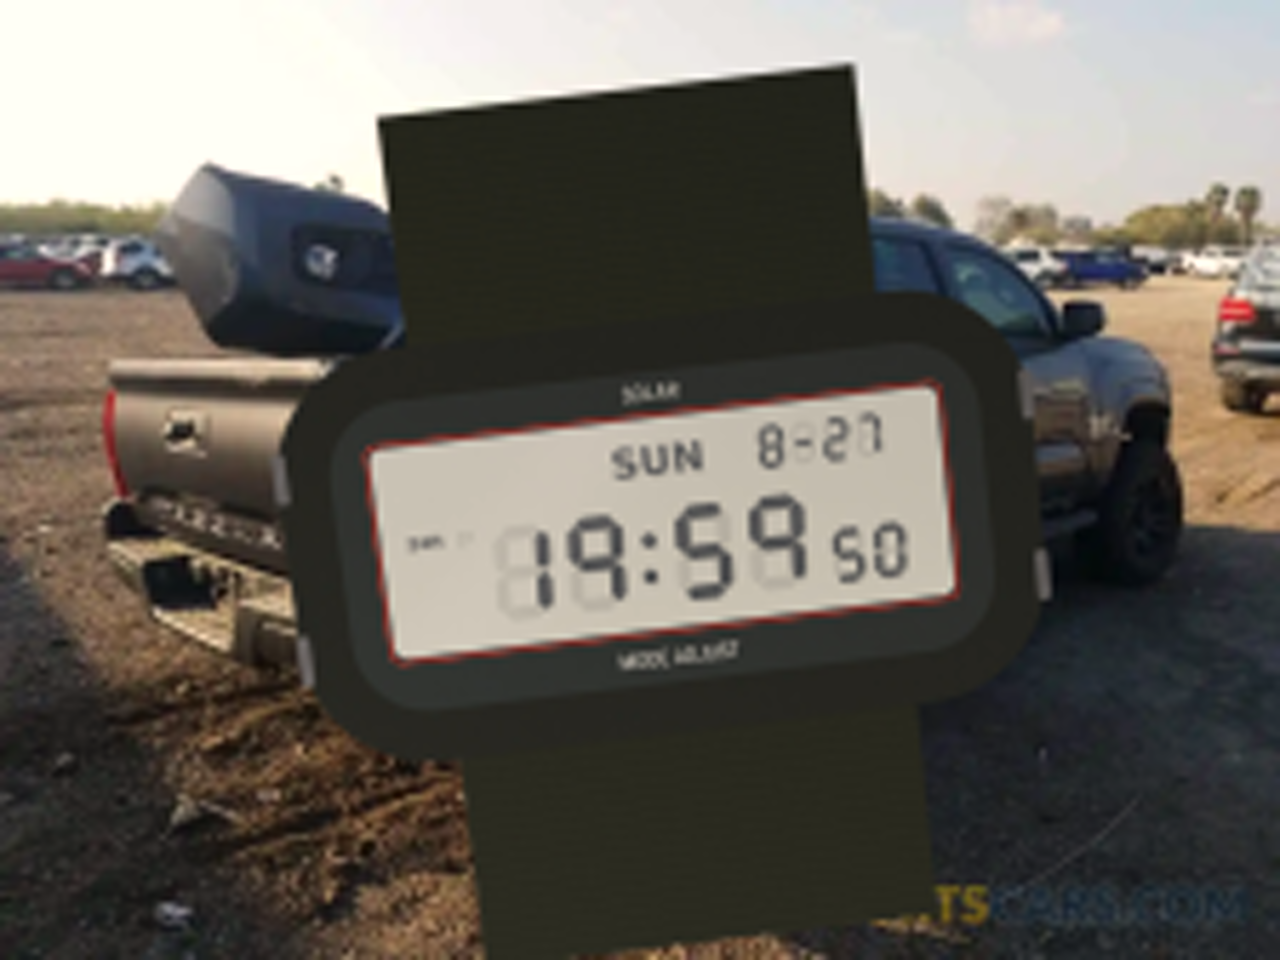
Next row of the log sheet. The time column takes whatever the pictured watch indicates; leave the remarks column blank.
19:59:50
